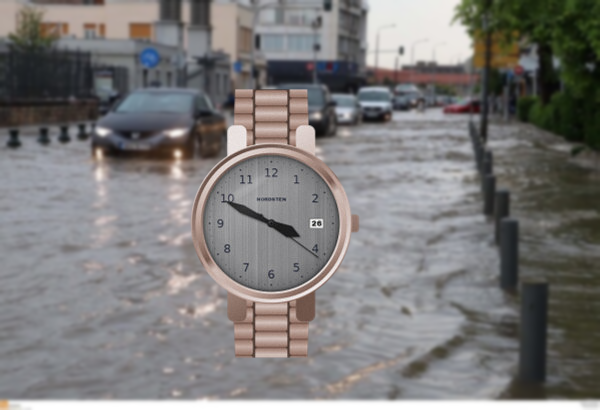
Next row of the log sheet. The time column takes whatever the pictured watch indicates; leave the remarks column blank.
3:49:21
